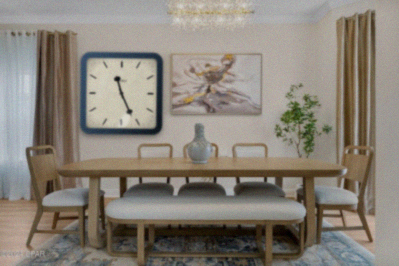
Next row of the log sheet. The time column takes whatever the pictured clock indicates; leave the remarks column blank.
11:26
